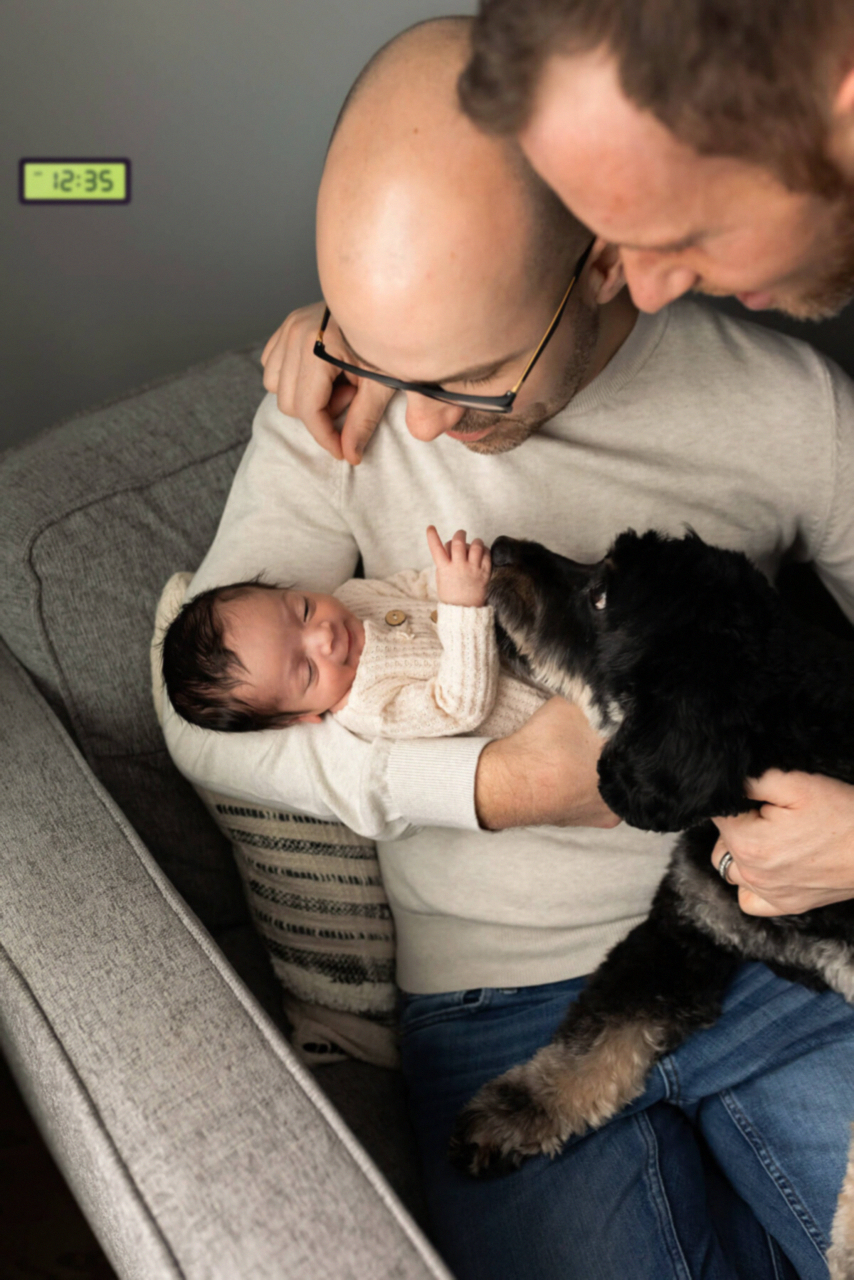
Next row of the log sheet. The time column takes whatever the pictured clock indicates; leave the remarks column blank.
12:35
